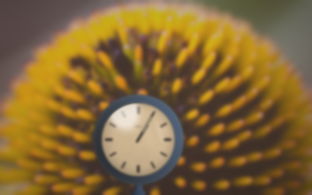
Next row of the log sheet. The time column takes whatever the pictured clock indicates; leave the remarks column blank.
1:05
